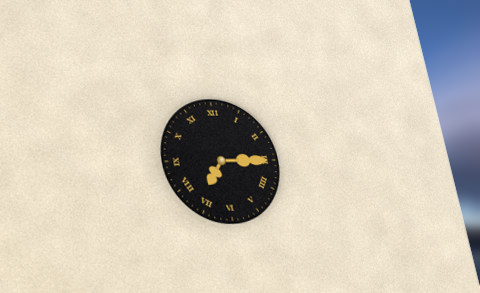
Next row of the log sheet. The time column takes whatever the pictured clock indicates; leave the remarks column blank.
7:15
